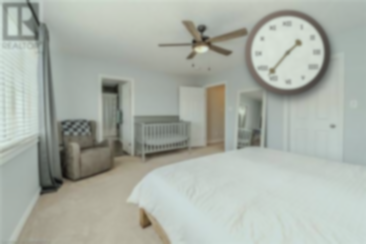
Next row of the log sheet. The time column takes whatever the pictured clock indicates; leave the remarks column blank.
1:37
